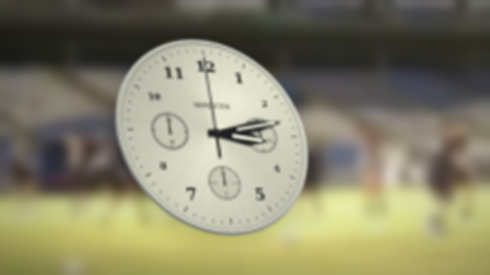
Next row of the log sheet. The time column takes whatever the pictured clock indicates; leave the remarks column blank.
3:13
